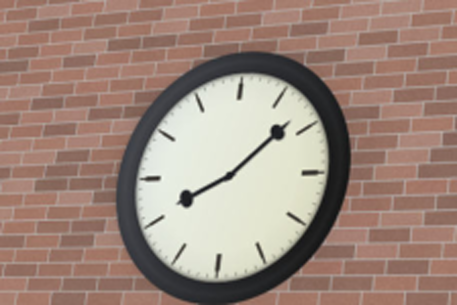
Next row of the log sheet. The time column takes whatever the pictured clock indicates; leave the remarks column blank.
8:08
